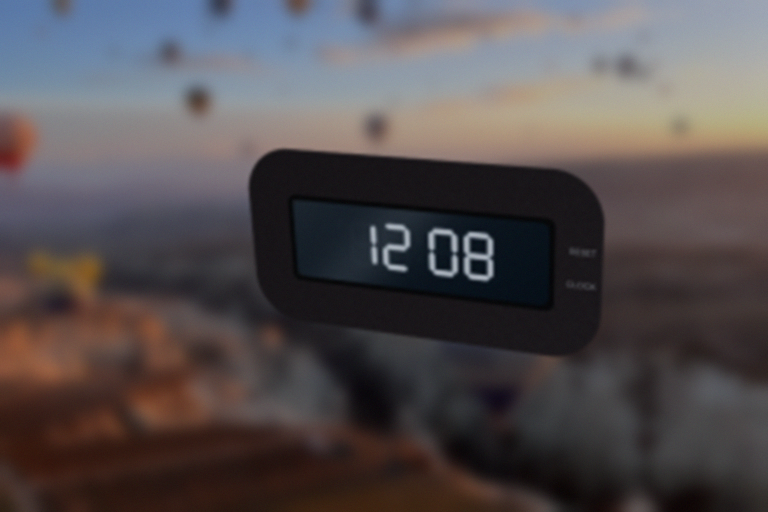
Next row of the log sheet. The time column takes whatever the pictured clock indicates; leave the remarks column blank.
12:08
